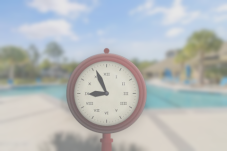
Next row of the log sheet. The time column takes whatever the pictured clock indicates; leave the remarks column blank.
8:56
